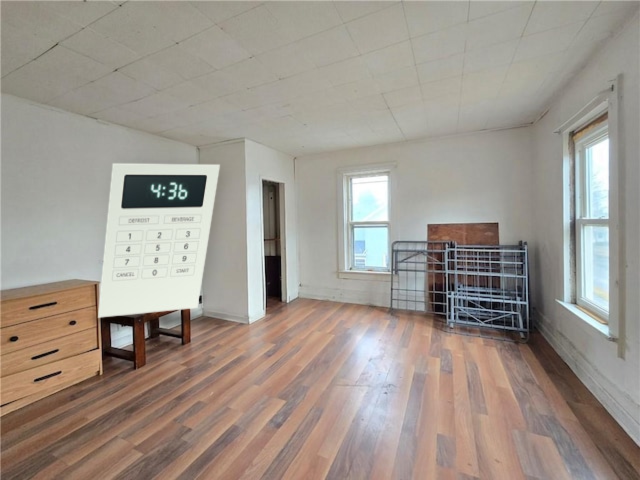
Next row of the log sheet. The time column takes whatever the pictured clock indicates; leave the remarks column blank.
4:36
